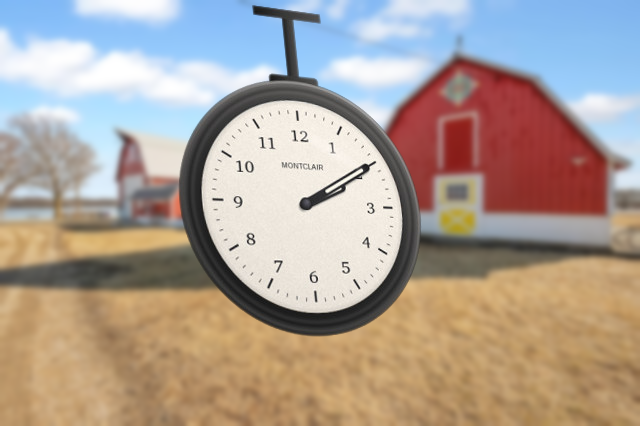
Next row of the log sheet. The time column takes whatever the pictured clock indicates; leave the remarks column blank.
2:10
